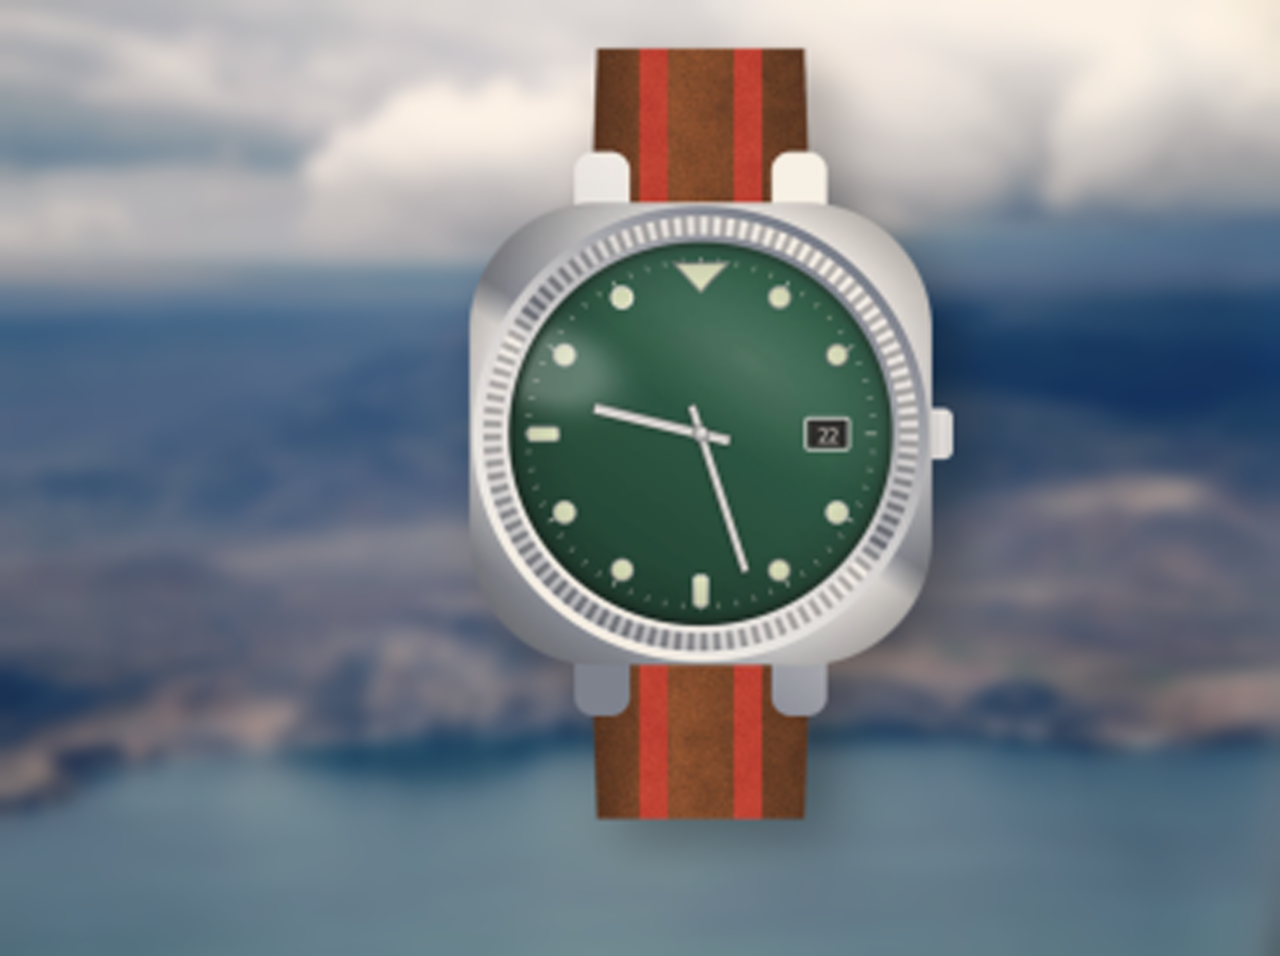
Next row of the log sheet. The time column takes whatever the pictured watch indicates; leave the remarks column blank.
9:27
